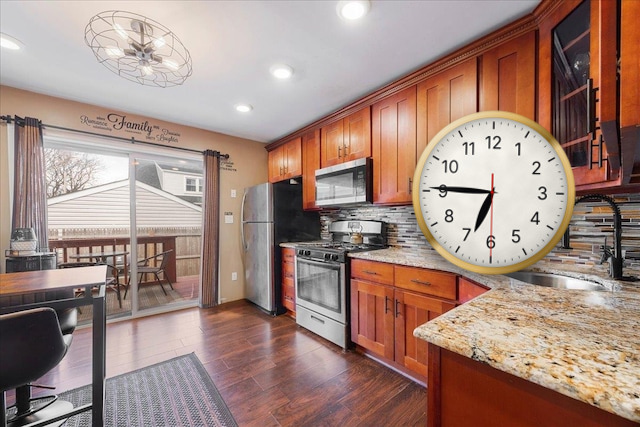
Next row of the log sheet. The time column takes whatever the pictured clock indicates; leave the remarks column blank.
6:45:30
